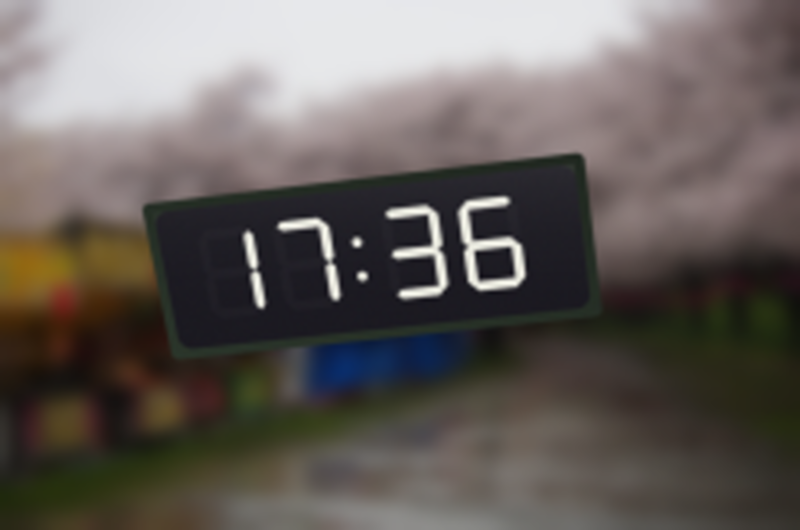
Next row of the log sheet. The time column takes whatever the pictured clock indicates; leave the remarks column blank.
17:36
